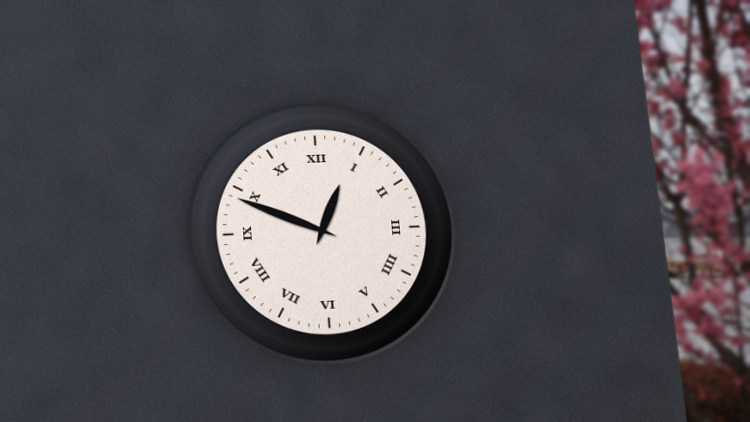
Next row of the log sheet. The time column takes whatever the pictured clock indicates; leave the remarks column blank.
12:49
